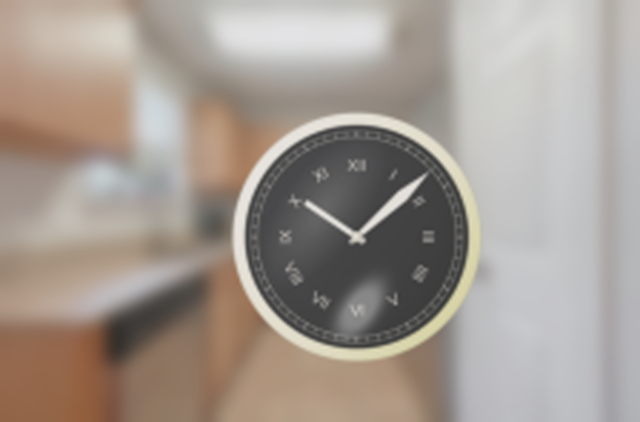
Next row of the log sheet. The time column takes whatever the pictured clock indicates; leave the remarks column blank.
10:08
